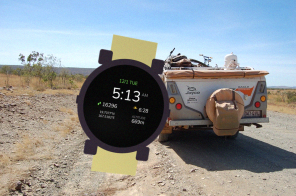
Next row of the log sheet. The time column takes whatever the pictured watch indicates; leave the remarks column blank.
5:13
